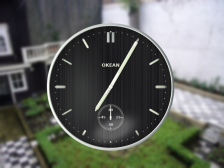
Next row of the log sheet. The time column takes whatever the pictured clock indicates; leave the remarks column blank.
7:05
